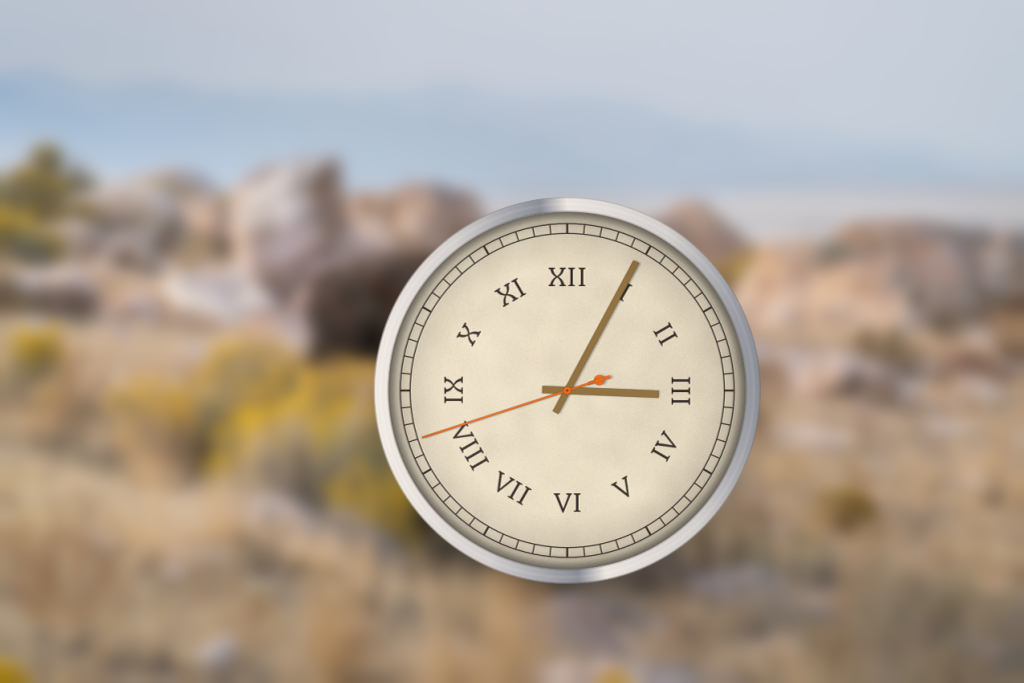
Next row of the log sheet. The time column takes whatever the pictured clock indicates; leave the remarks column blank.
3:04:42
